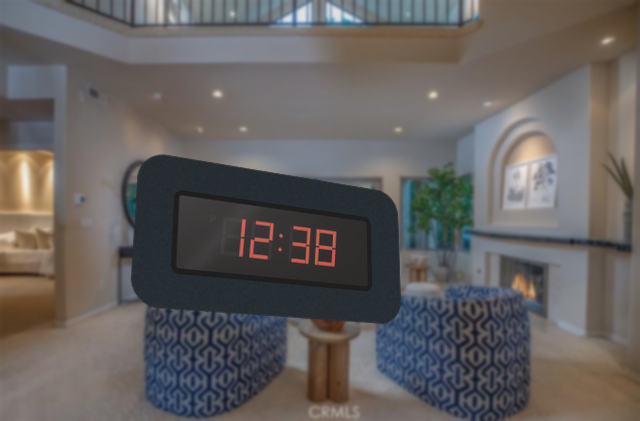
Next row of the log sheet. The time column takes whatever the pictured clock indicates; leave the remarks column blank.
12:38
